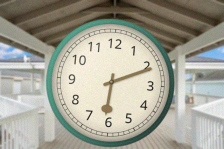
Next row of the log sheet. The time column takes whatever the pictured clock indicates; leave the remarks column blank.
6:11
